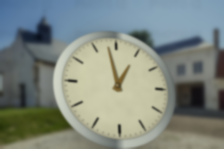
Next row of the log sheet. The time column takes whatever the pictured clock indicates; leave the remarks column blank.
12:58
